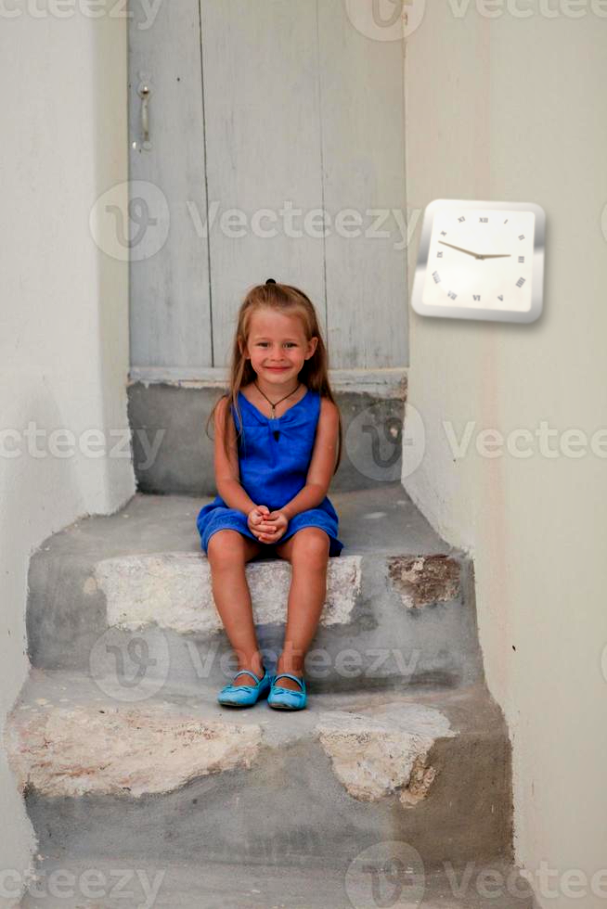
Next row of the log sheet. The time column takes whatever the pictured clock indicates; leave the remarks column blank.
2:48
